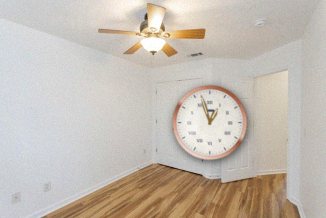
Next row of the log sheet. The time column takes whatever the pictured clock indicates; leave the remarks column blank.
12:57
